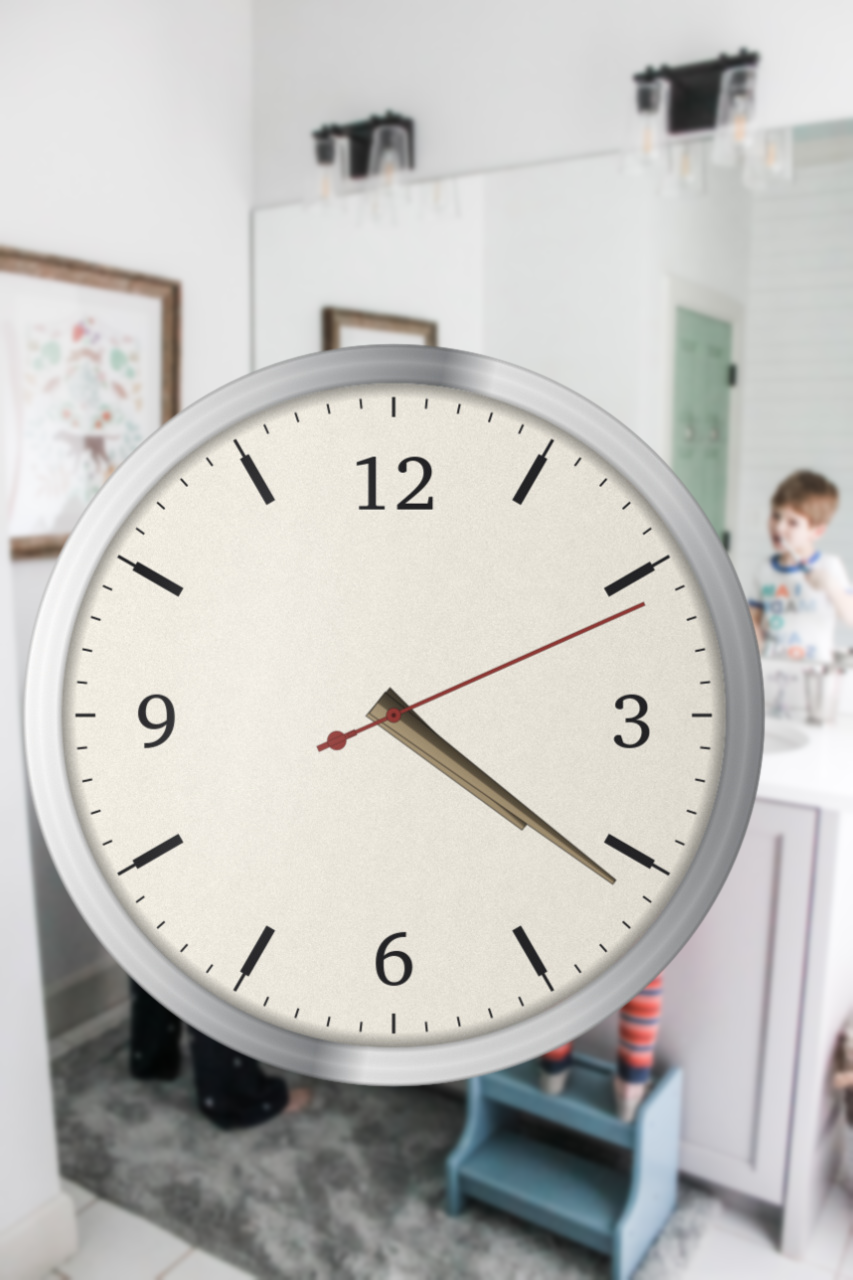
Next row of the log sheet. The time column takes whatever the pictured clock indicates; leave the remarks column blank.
4:21:11
